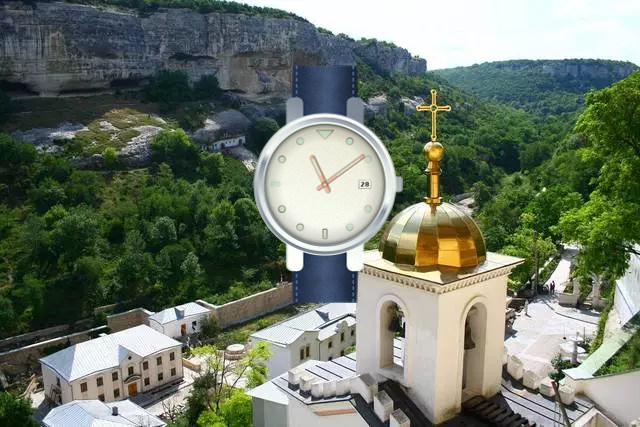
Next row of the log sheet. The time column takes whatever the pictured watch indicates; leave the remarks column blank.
11:09
